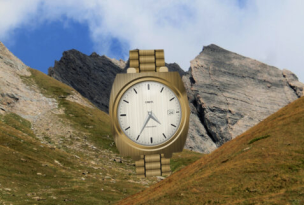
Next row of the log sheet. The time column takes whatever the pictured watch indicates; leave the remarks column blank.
4:35
